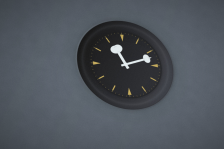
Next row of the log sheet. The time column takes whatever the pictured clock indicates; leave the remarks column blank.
11:12
